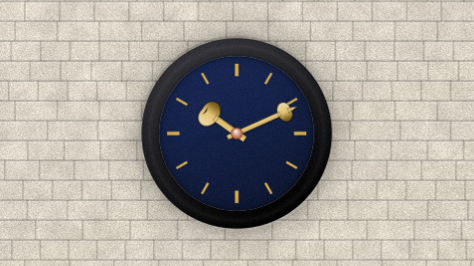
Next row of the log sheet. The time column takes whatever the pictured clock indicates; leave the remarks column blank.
10:11
